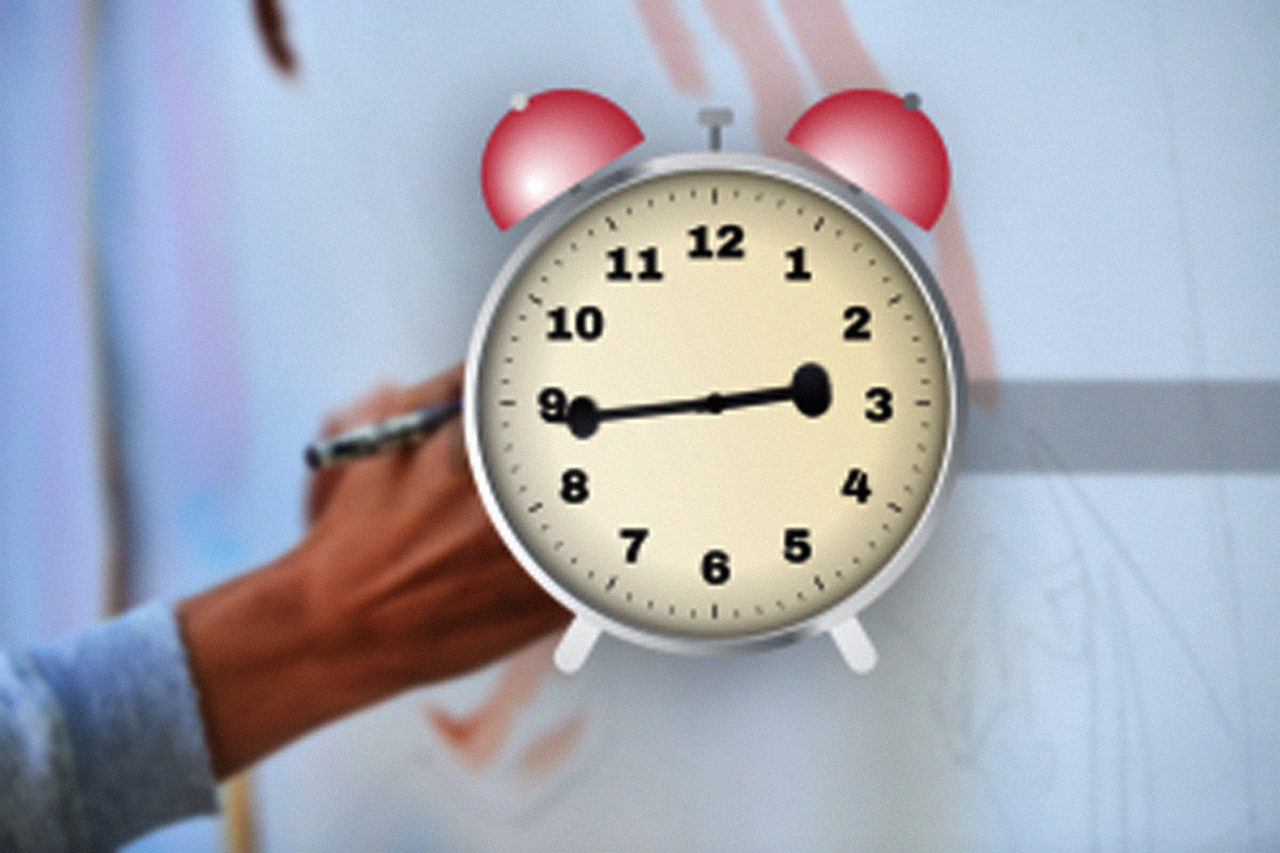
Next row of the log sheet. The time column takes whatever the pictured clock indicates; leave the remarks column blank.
2:44
